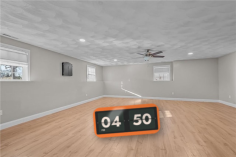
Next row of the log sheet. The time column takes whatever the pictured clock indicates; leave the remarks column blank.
4:50
